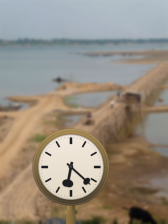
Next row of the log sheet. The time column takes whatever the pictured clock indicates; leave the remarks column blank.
6:22
